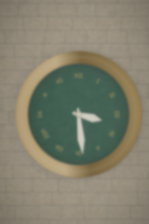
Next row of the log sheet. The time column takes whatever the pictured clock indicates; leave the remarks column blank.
3:29
